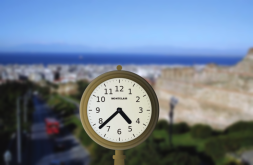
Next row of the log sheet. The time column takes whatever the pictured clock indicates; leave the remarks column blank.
4:38
